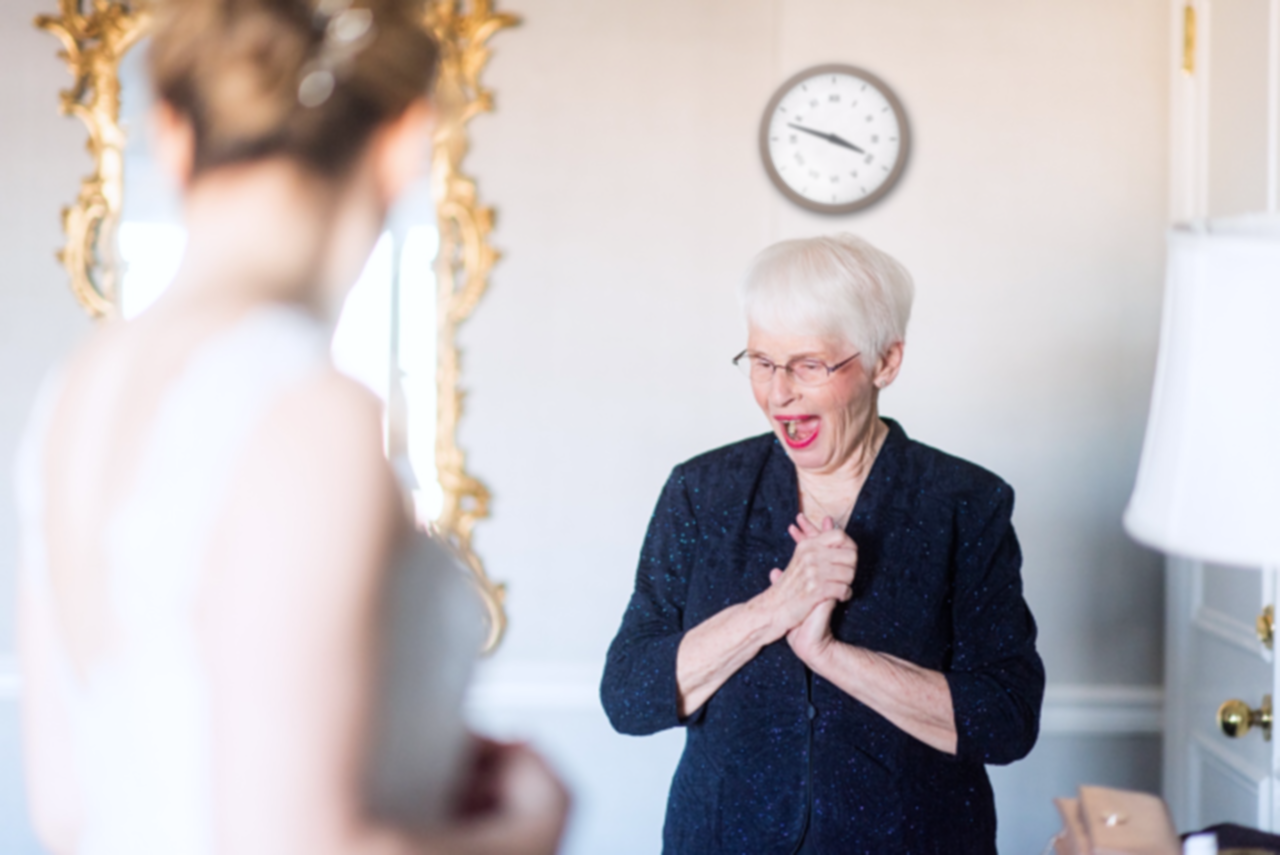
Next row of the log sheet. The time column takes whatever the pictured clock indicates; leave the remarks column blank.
3:48
